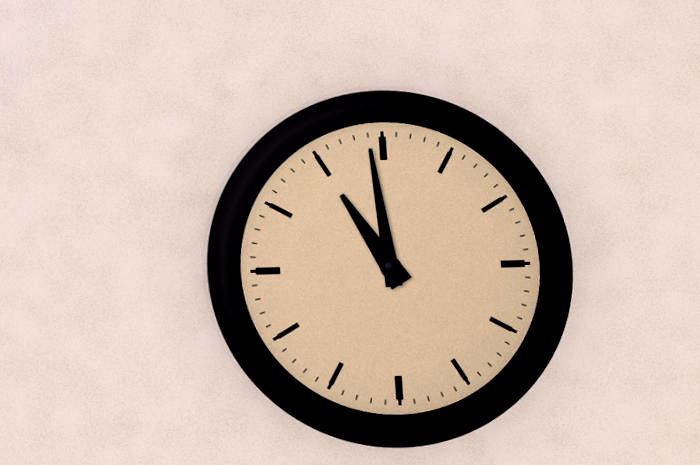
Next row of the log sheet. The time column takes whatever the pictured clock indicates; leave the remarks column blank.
10:59
